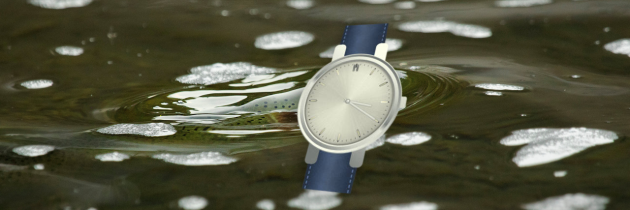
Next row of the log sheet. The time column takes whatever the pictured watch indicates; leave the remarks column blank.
3:20
